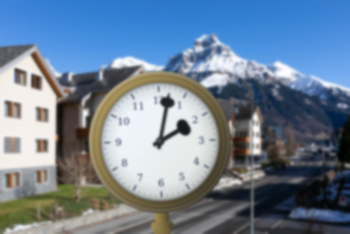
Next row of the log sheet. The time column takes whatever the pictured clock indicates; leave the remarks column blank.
2:02
